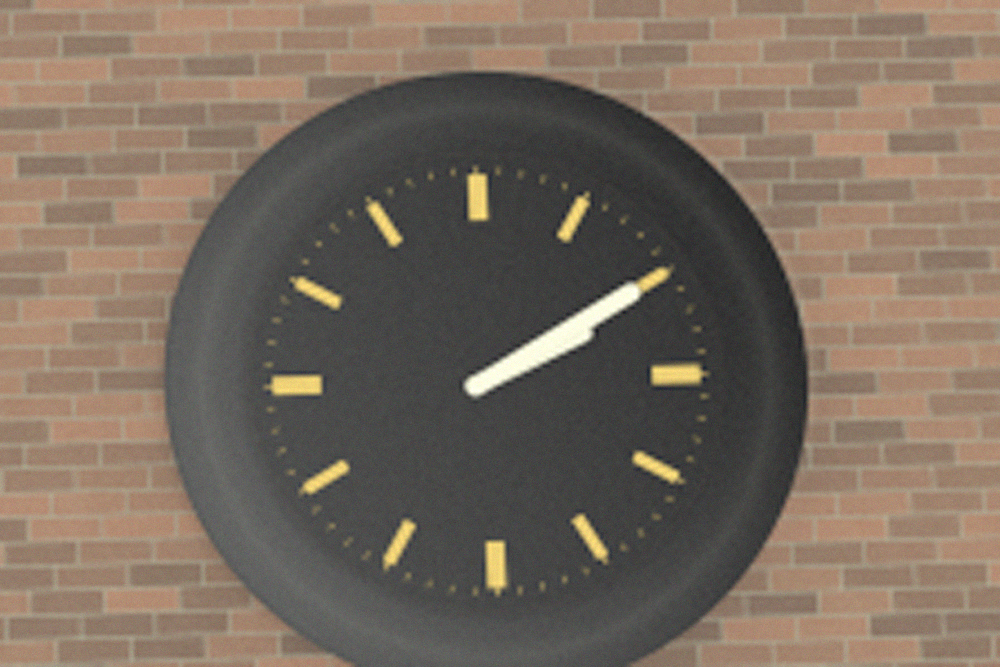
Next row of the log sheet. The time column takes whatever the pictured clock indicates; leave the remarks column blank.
2:10
